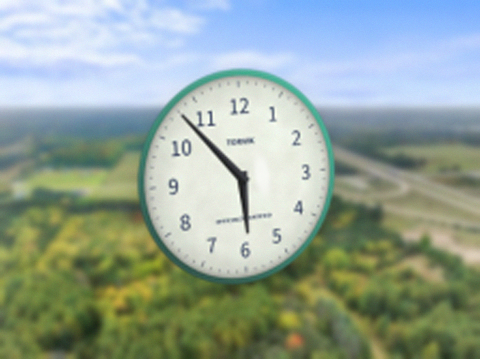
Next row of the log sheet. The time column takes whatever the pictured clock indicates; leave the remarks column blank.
5:53
